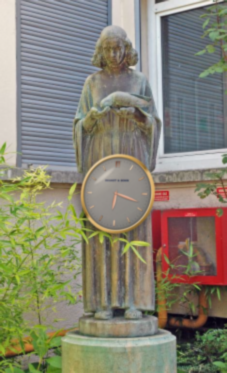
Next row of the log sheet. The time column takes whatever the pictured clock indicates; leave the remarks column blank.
6:18
